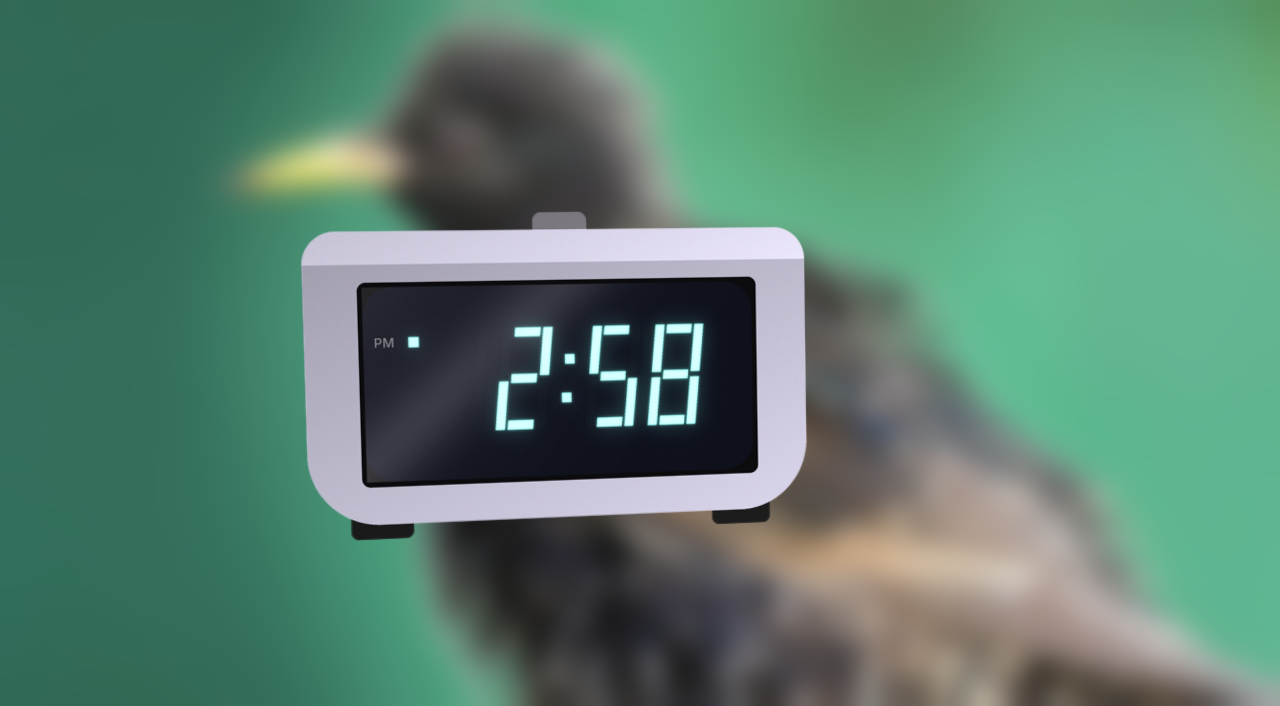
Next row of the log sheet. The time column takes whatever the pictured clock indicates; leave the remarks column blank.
2:58
